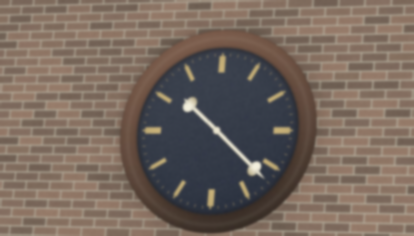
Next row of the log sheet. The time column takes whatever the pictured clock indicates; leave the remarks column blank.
10:22
